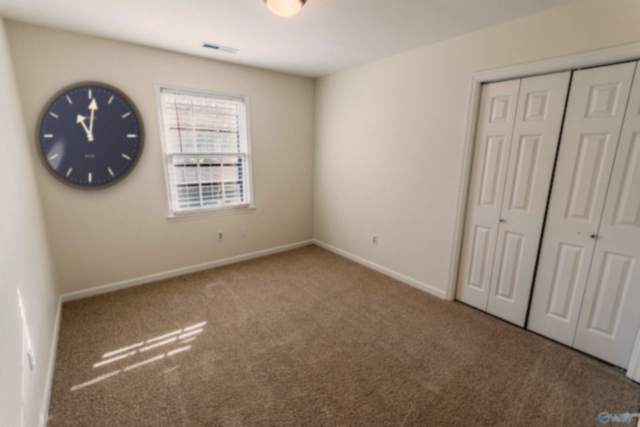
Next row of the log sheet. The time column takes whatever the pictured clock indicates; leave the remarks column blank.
11:01
